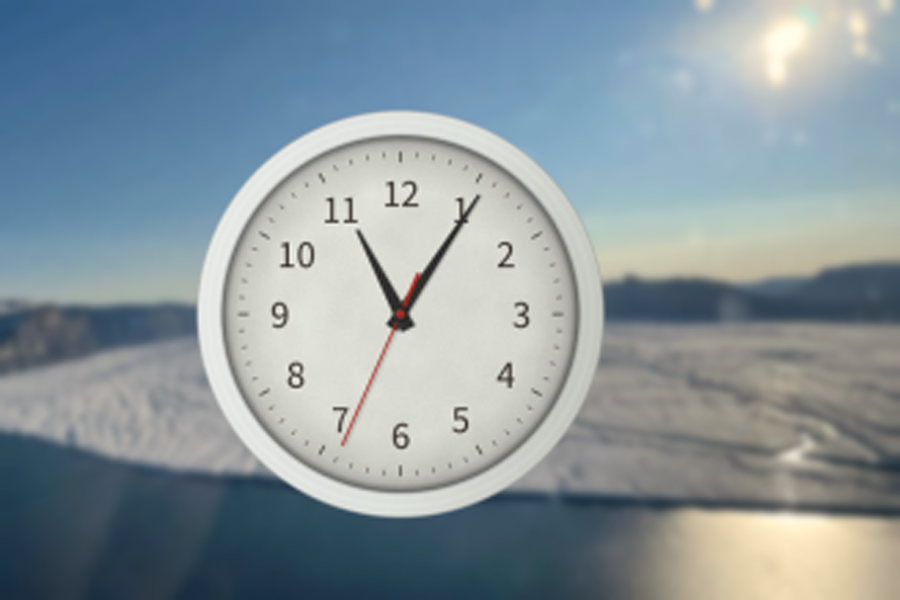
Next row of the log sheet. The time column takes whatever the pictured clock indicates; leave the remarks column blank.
11:05:34
